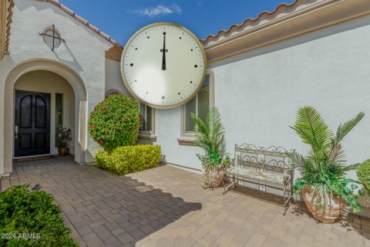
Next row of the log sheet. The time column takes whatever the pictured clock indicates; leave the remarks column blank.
12:00
